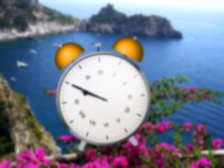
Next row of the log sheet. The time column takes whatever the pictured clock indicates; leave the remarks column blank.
9:50
